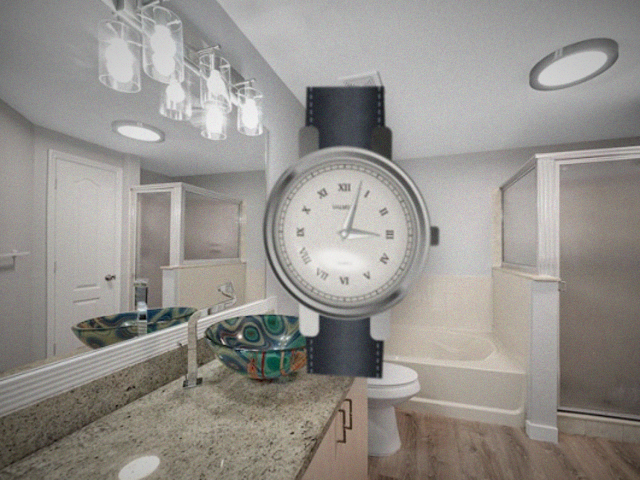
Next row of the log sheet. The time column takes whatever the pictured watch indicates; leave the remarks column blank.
3:03
